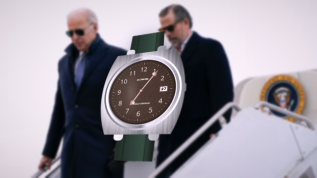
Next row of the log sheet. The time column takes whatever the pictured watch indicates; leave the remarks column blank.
7:06
